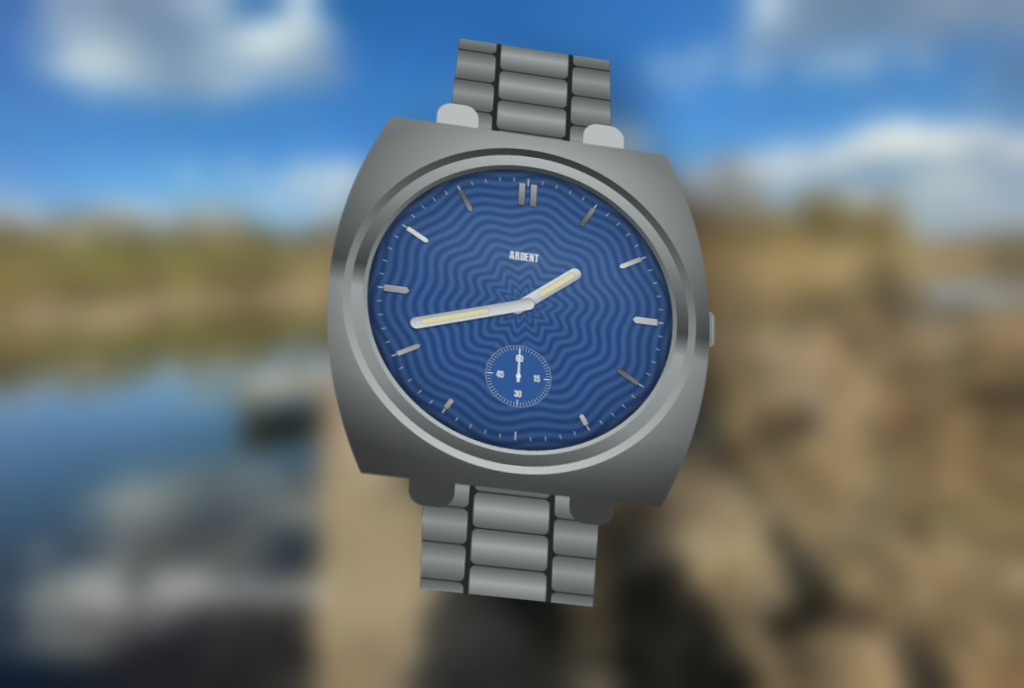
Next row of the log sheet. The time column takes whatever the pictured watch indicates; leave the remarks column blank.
1:42
